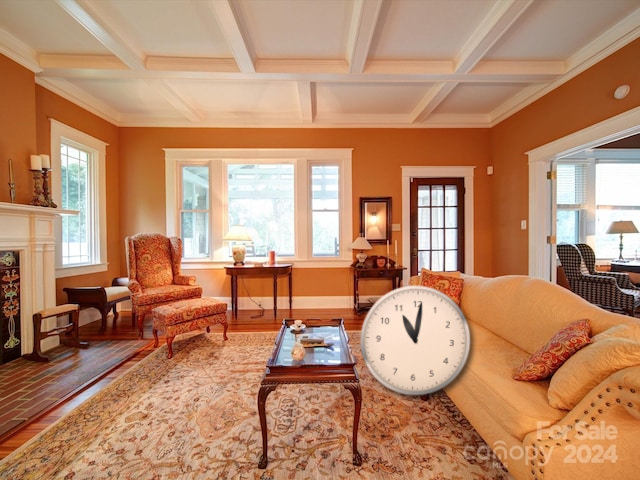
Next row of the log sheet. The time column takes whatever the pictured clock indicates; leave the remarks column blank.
11:01
